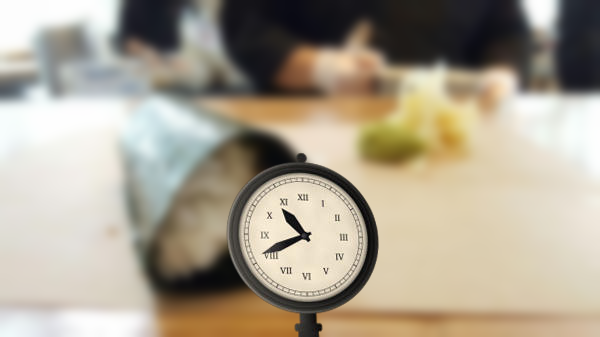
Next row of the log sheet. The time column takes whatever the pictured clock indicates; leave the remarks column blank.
10:41
